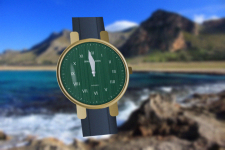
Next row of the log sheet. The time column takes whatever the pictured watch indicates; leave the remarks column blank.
11:59
